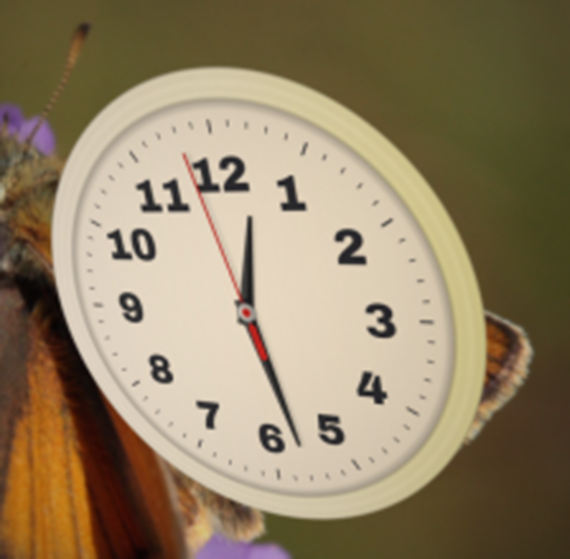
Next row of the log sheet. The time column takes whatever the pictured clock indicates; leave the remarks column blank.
12:27:58
